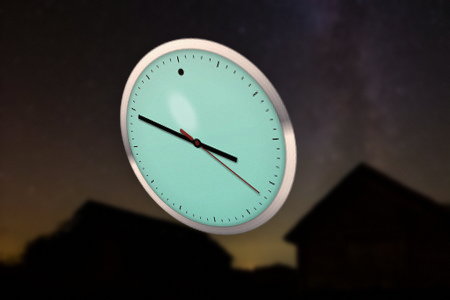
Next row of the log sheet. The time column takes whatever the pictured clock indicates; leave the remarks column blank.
3:49:22
